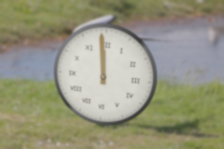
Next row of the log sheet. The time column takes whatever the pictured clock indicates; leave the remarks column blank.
11:59
